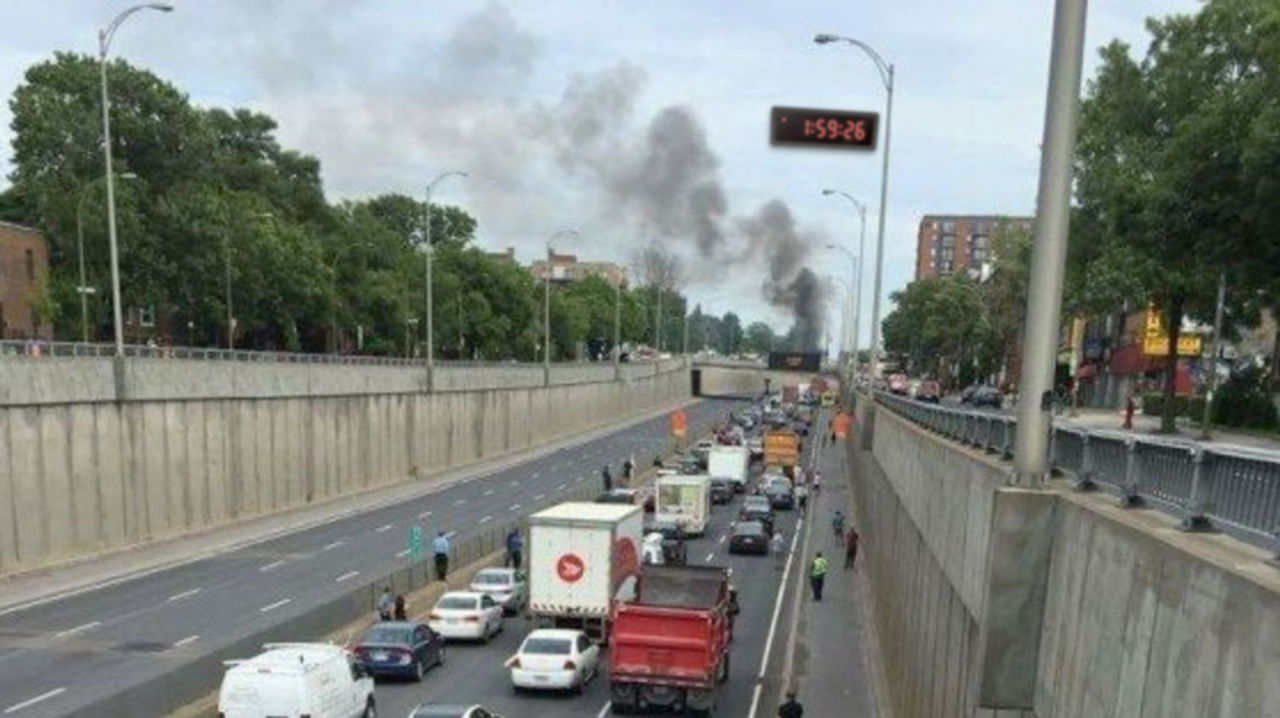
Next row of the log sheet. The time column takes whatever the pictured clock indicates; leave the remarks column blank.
1:59:26
